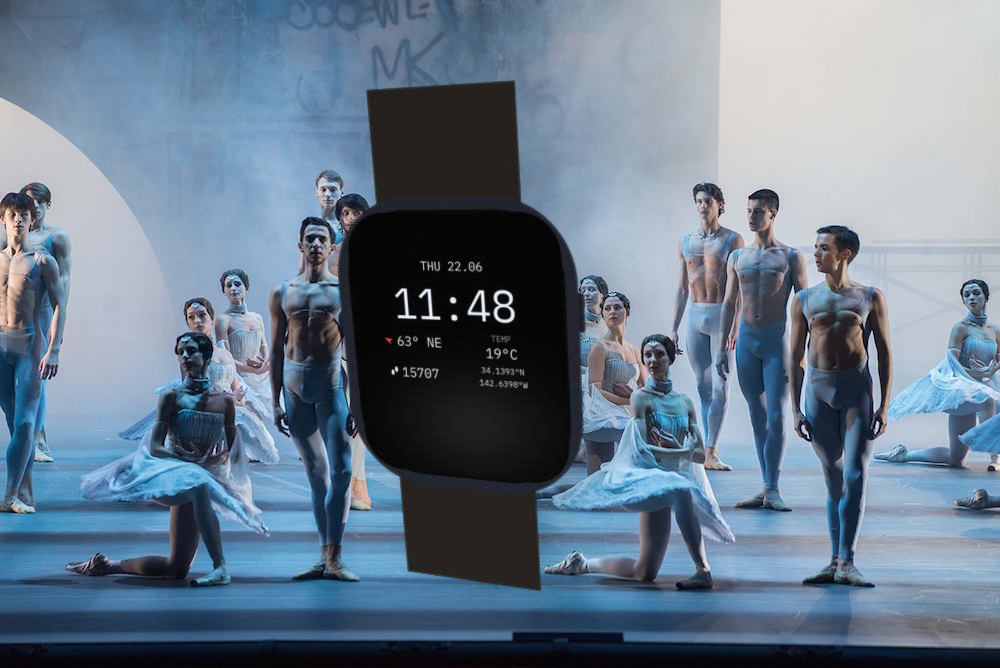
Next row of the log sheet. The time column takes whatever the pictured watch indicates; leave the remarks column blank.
11:48
